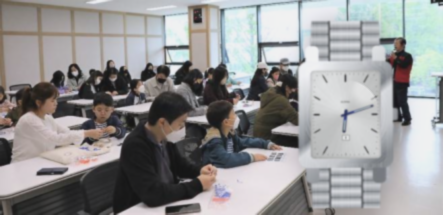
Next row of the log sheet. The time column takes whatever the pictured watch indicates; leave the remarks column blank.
6:12
